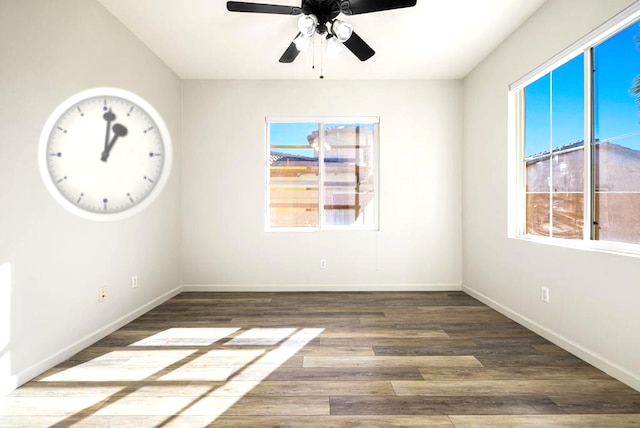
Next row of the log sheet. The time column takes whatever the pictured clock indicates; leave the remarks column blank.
1:01
